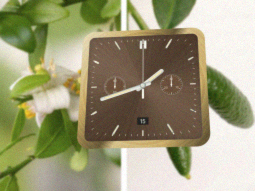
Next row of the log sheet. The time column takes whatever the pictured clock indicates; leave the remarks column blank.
1:42
